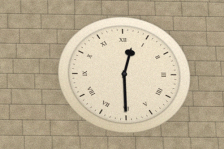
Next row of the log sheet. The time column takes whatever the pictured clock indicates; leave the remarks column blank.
12:30
